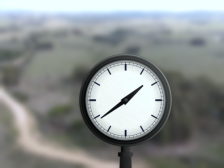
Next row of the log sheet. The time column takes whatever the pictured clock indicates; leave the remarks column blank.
1:39
